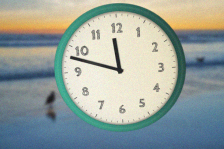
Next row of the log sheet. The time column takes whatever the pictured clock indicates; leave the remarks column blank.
11:48
